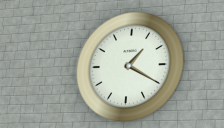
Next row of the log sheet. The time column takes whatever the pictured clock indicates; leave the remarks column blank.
1:20
